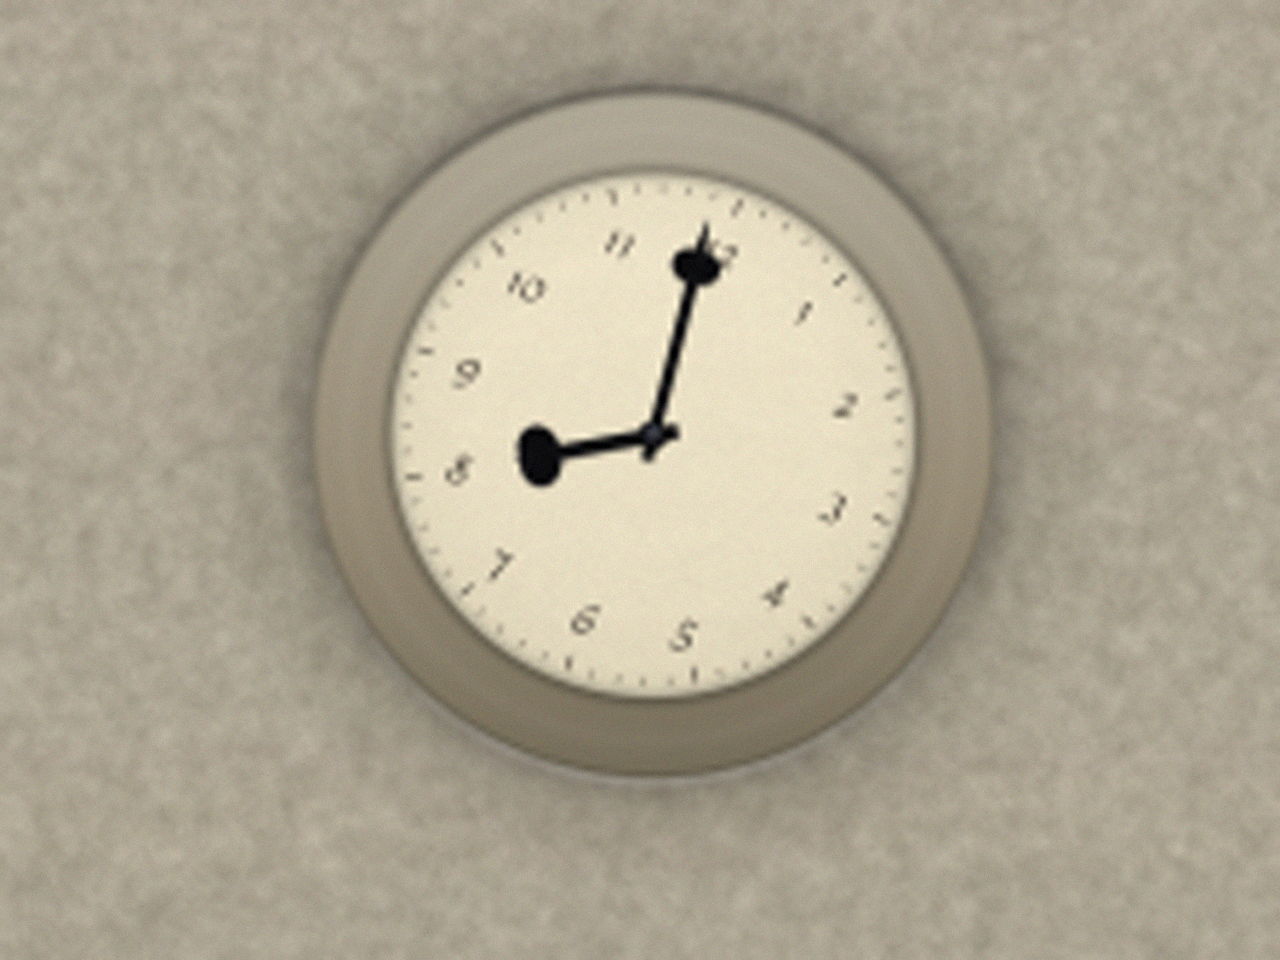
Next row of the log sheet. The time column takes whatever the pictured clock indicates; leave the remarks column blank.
7:59
